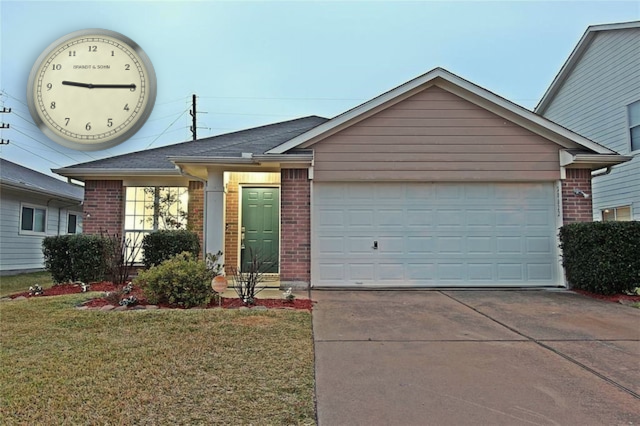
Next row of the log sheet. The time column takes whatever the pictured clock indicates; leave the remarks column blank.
9:15
